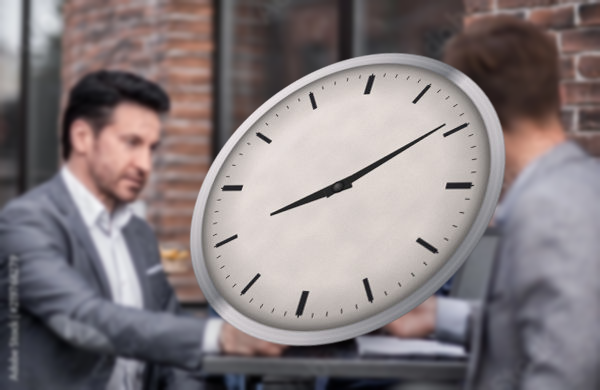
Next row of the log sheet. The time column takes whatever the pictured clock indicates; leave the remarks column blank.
8:09
